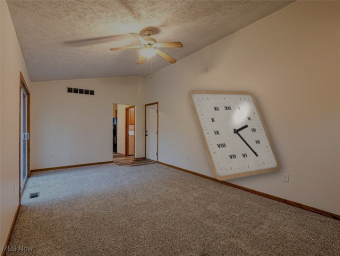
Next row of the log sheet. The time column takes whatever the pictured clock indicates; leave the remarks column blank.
2:25
